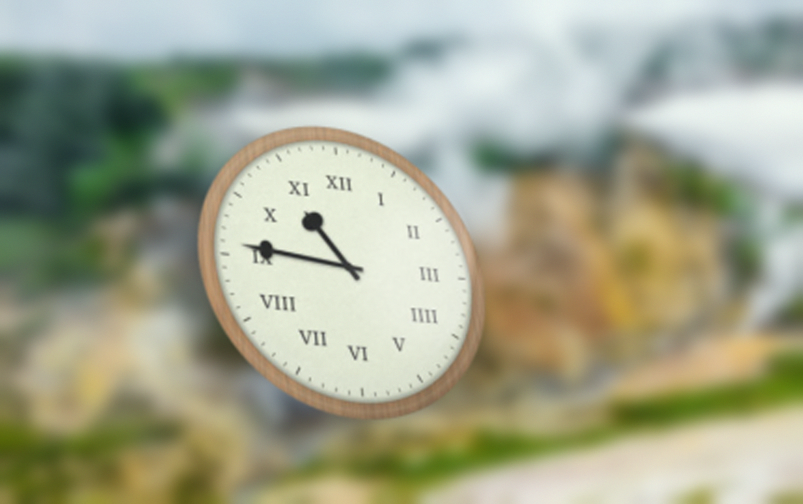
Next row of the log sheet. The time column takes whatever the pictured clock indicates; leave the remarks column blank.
10:46
